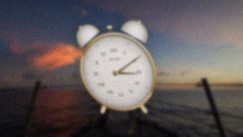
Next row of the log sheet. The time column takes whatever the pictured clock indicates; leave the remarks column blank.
3:10
